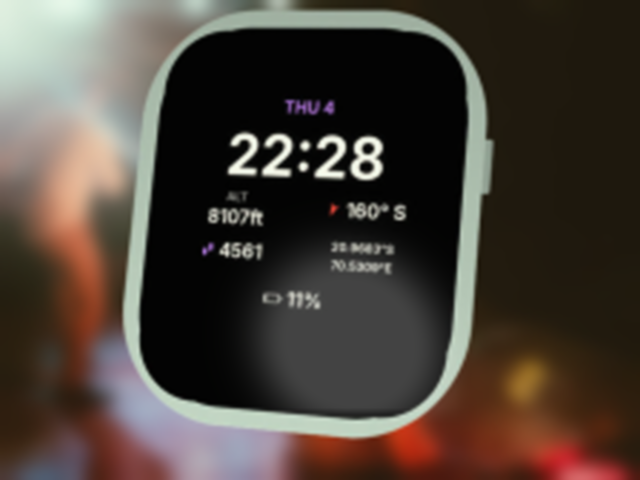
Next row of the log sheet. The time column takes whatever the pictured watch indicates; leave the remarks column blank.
22:28
